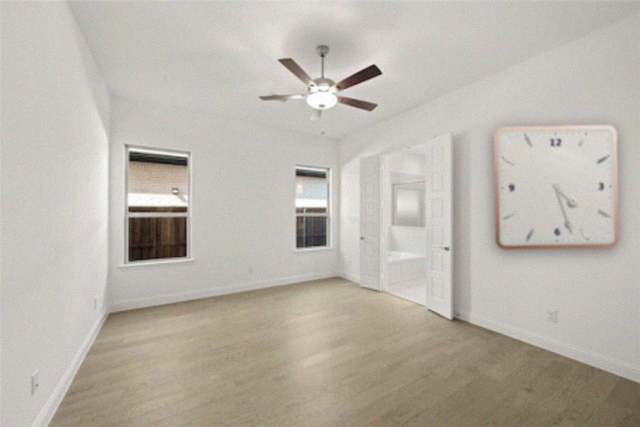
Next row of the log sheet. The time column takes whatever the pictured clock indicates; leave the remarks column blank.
4:27
